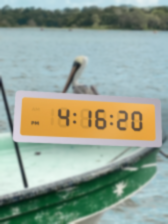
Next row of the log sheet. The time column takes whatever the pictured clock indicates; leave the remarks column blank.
4:16:20
